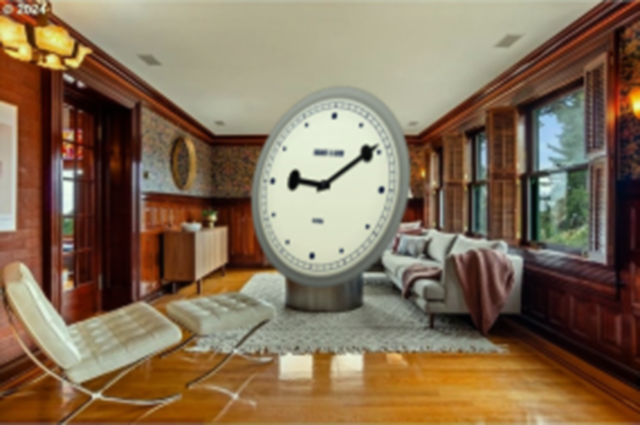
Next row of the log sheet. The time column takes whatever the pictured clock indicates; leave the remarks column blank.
9:09
